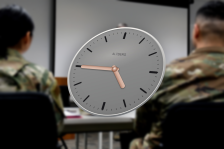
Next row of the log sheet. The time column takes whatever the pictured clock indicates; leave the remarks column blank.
4:45
